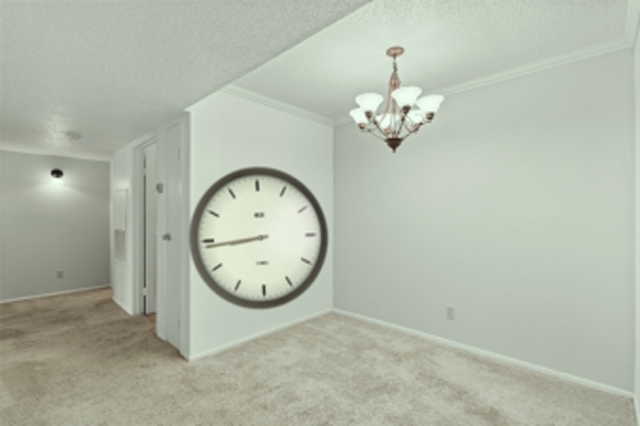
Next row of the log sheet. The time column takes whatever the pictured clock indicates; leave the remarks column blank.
8:44
